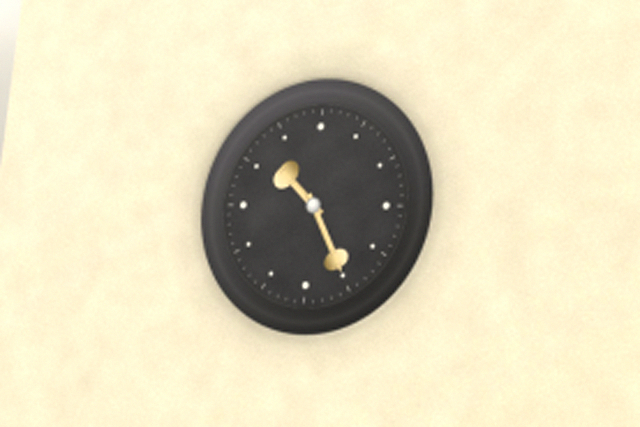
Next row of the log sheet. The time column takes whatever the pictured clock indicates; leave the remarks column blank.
10:25
